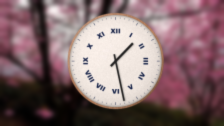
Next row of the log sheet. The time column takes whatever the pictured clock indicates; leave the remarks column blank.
1:28
